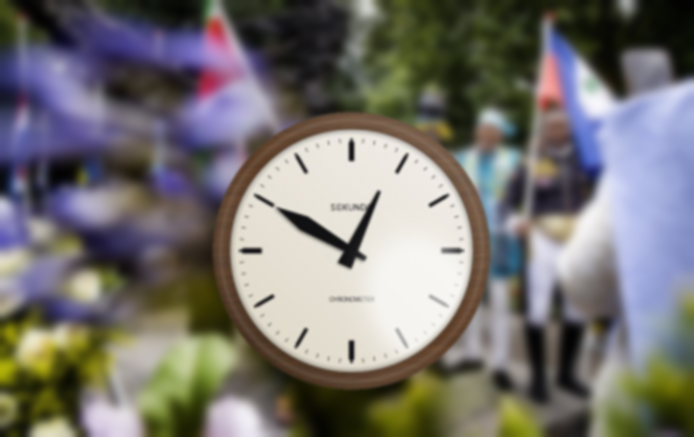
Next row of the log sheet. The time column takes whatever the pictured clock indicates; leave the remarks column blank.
12:50
